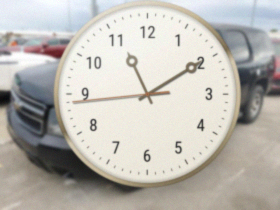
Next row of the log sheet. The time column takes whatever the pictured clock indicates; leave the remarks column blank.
11:09:44
